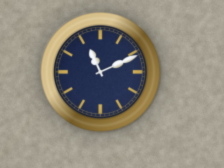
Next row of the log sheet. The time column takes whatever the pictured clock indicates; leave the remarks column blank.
11:11
